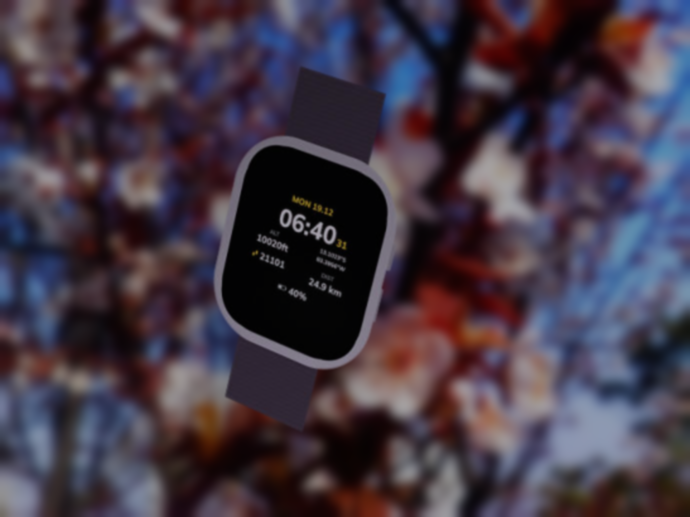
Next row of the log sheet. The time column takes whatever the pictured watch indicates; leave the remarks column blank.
6:40
